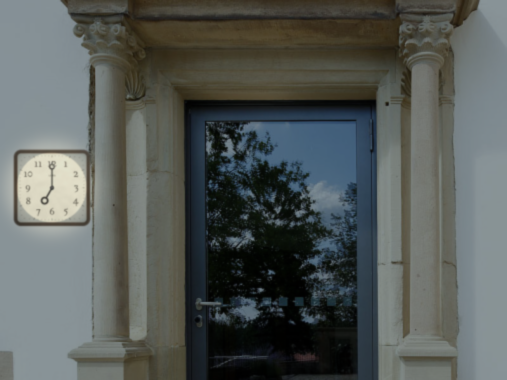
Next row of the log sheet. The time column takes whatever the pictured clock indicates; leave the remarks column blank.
7:00
